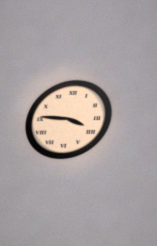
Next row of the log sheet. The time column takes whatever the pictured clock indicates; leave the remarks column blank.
3:46
